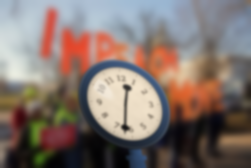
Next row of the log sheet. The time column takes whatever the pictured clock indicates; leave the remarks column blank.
12:32
